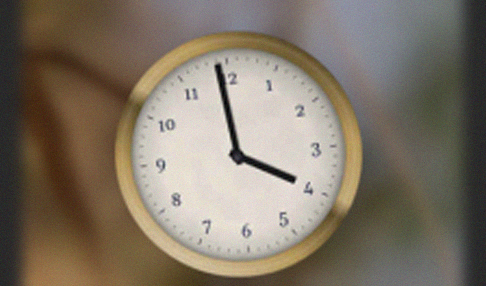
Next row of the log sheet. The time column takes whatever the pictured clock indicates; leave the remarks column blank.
3:59
